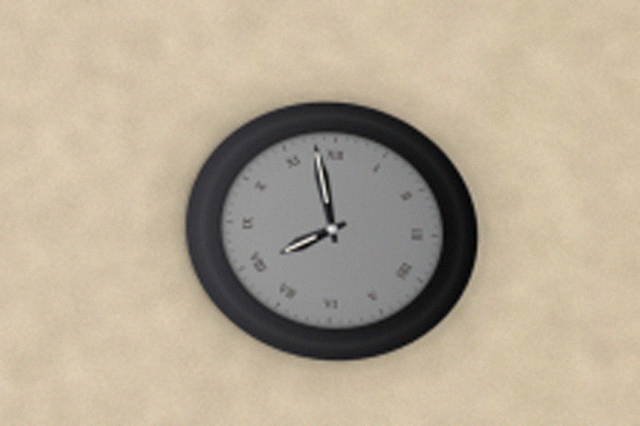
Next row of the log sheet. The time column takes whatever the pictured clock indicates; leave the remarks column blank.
7:58
